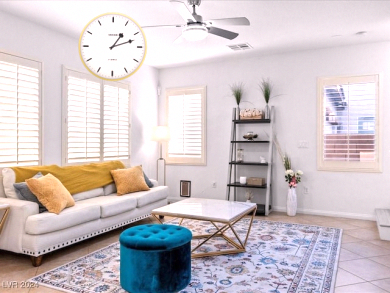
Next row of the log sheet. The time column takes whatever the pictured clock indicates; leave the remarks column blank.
1:12
